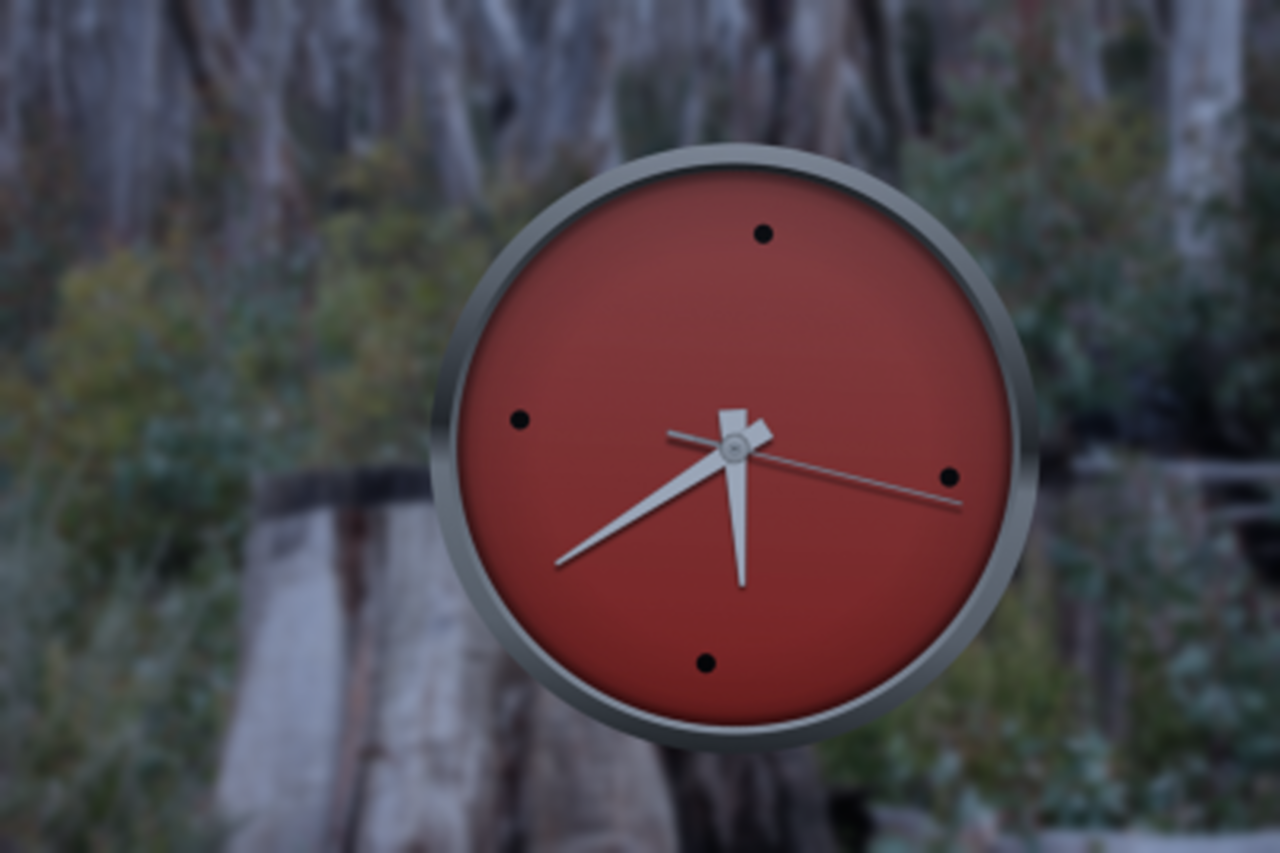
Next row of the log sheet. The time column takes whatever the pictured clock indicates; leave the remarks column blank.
5:38:16
